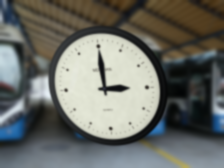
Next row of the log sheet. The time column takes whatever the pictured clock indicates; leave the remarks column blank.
3:00
